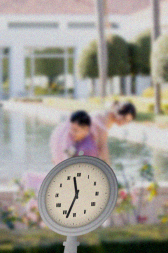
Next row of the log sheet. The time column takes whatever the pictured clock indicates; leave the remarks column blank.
11:33
